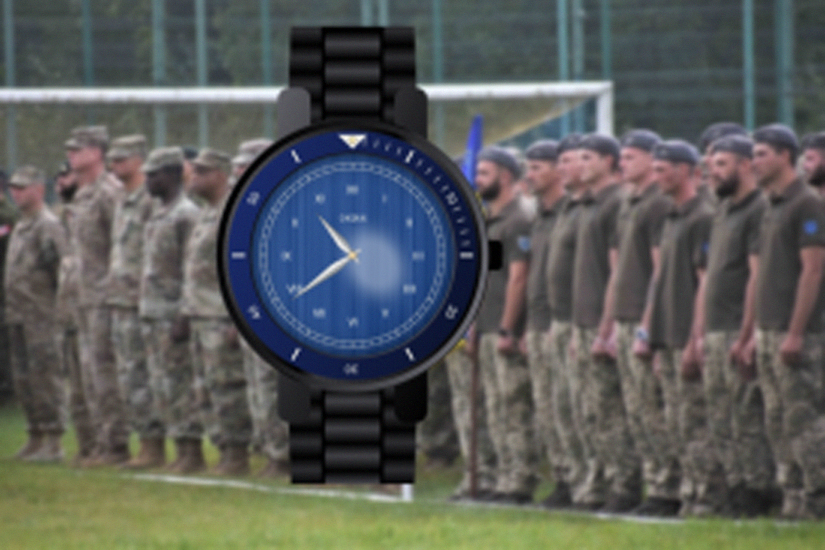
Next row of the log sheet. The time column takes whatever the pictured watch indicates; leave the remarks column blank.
10:39
